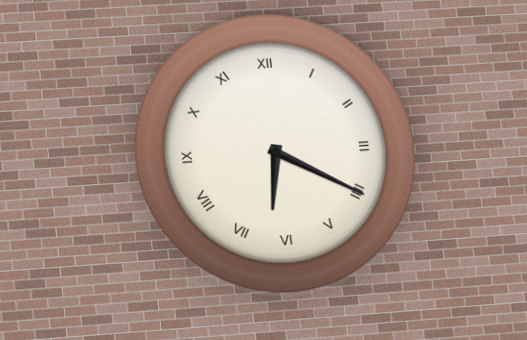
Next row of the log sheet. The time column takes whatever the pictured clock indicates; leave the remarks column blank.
6:20
